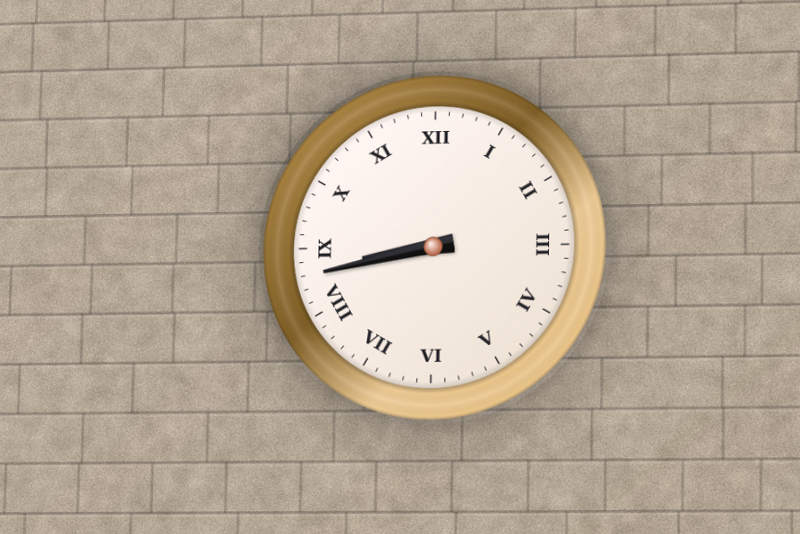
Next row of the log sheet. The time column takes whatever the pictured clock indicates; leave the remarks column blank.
8:43
